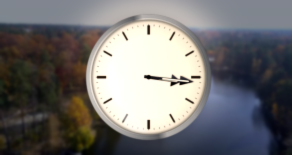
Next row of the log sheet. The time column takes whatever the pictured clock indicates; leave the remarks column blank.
3:16
